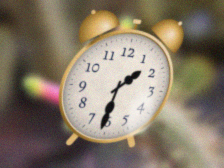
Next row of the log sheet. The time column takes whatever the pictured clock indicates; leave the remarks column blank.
1:31
